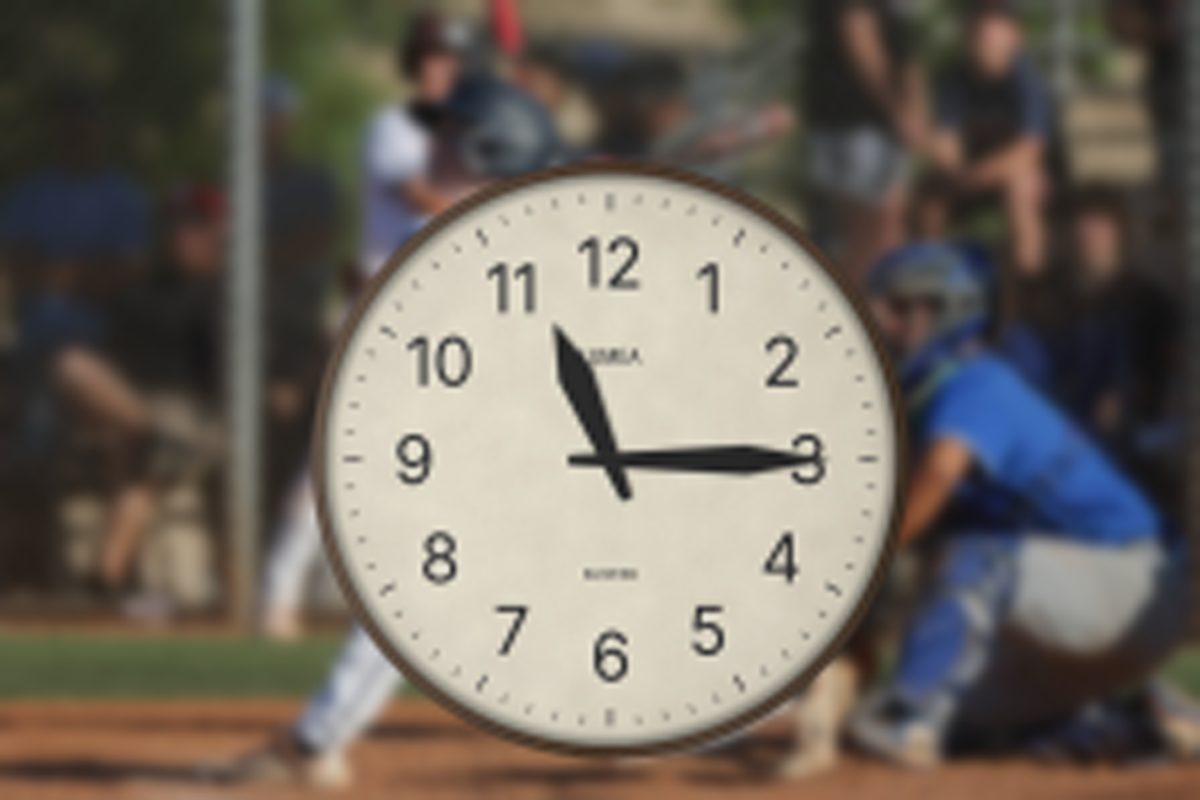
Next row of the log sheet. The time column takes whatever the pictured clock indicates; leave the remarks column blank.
11:15
